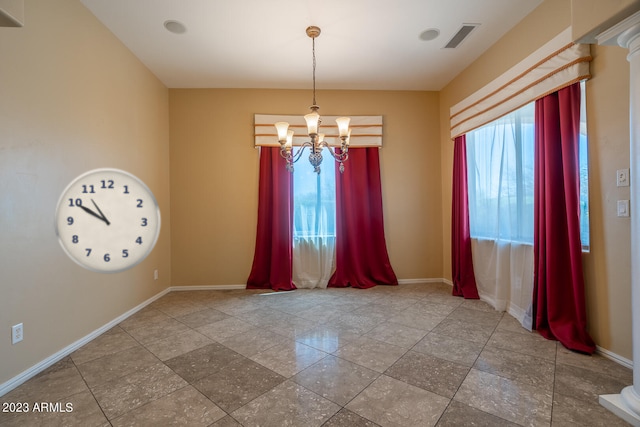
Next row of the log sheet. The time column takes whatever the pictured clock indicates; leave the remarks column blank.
10:50
